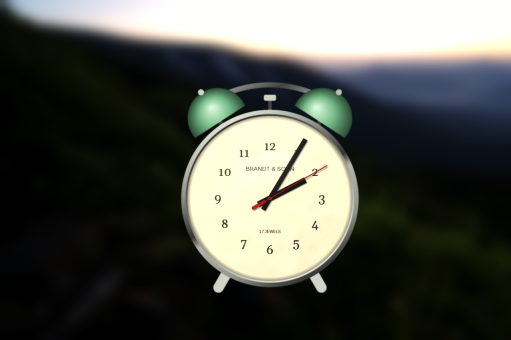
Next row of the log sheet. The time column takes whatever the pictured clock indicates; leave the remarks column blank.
2:05:10
